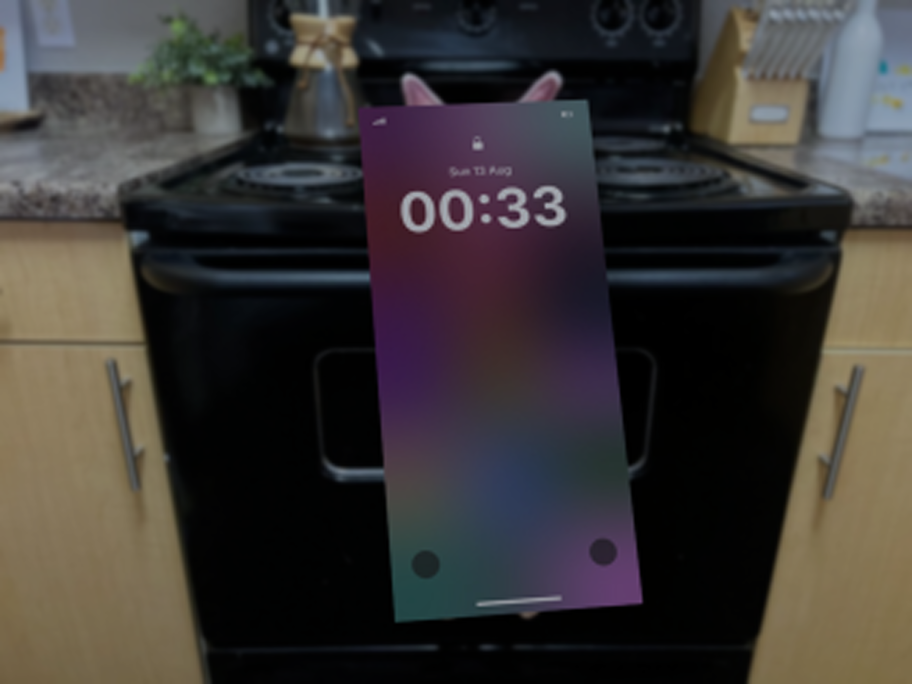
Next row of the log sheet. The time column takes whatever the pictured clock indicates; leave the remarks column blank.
0:33
